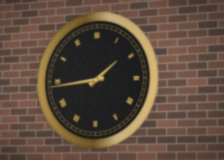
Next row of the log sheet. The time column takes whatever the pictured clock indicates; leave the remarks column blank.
1:44
